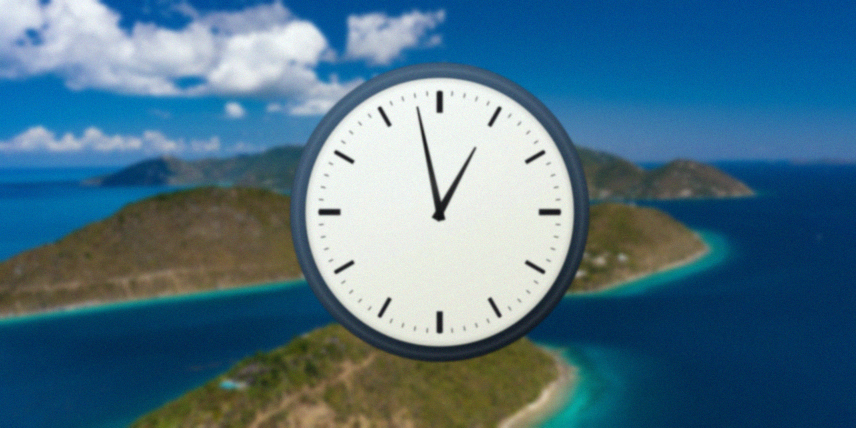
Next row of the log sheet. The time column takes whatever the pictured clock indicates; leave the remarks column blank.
12:58
